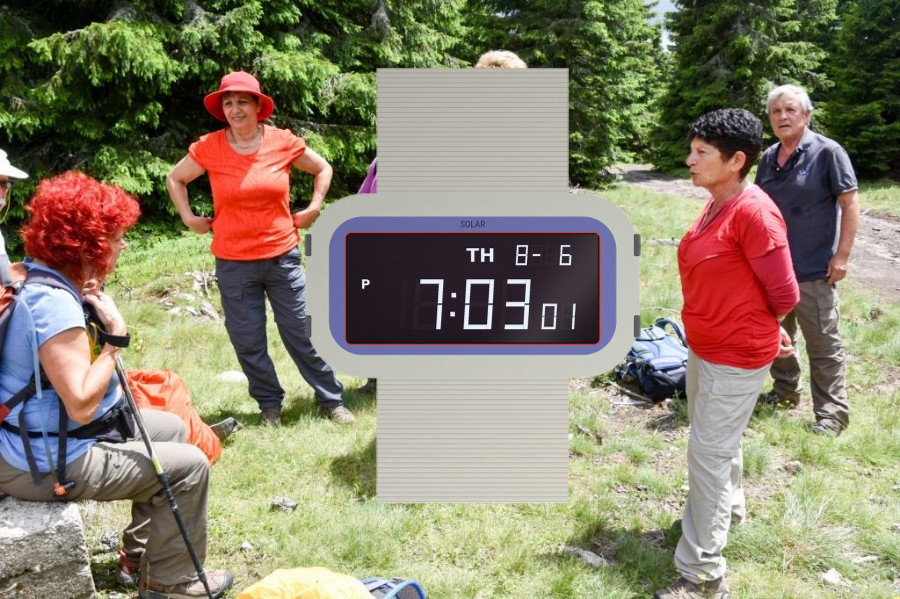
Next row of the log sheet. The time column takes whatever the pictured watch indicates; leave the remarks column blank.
7:03:01
